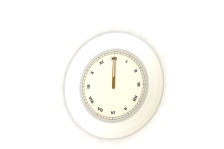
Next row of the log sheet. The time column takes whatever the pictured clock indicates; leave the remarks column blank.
12:00
